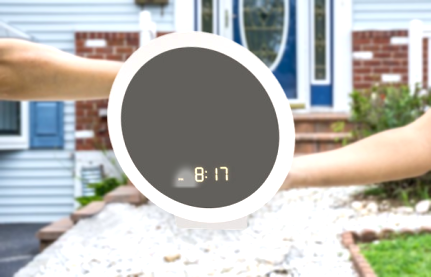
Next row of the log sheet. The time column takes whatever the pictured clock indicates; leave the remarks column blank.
8:17
